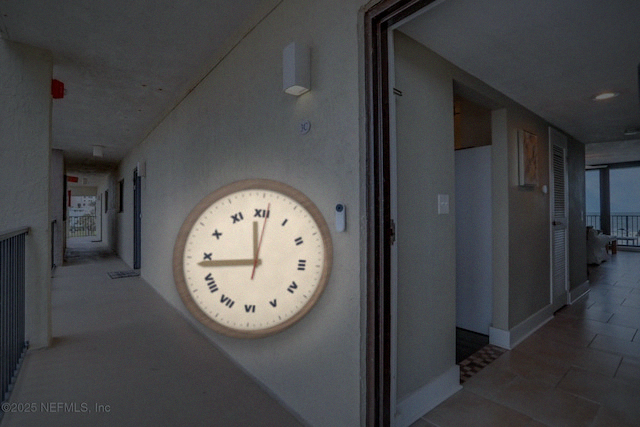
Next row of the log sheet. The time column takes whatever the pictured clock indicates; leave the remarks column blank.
11:44:01
